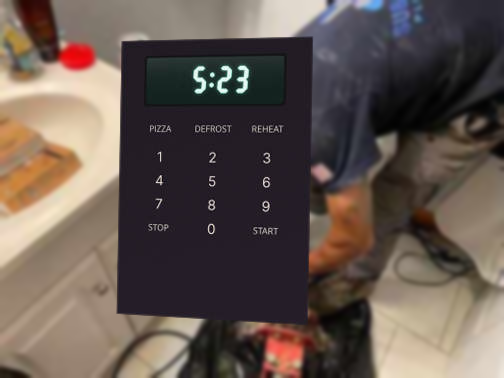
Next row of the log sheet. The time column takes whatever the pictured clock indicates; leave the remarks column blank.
5:23
